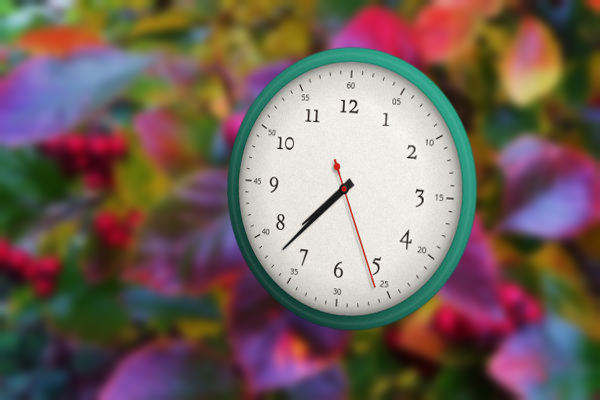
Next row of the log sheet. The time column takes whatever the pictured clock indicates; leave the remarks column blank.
7:37:26
